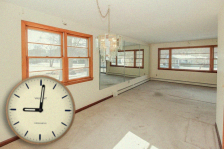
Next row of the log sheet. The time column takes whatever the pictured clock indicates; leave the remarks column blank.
9:01
